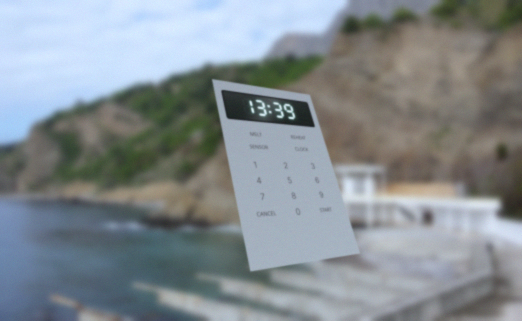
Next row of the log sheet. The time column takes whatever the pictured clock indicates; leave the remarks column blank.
13:39
